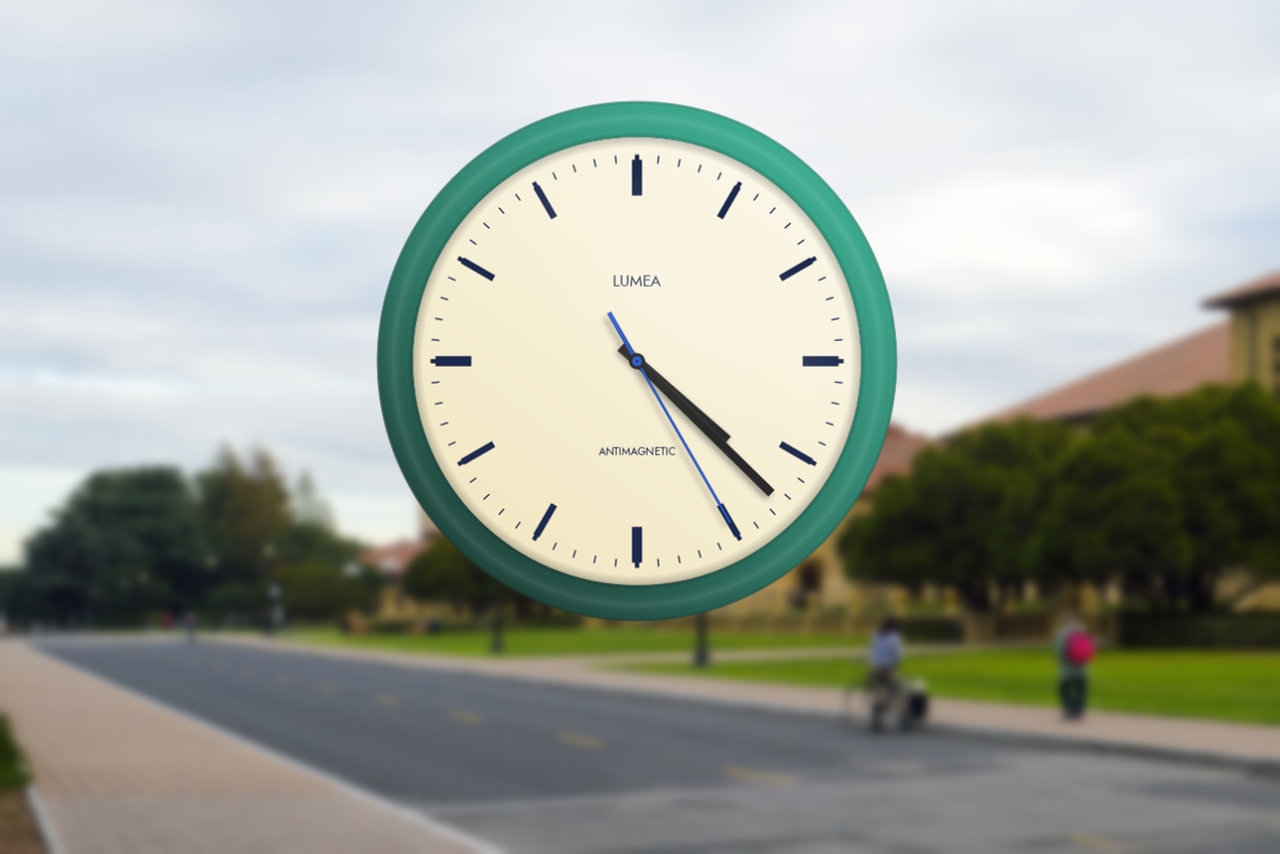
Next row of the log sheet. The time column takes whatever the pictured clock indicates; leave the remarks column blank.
4:22:25
